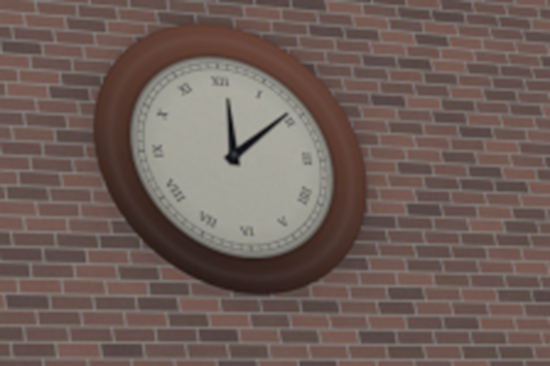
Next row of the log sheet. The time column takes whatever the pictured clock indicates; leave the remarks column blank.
12:09
